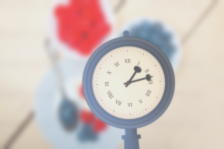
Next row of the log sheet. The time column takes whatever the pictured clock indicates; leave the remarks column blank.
1:13
